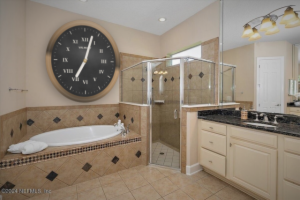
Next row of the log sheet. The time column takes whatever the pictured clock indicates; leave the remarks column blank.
7:03
